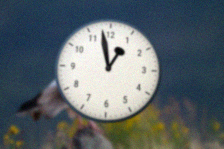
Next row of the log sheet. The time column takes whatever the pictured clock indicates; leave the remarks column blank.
12:58
